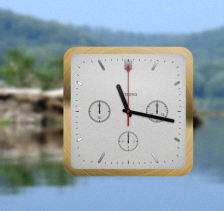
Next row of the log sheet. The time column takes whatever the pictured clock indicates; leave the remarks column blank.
11:17
